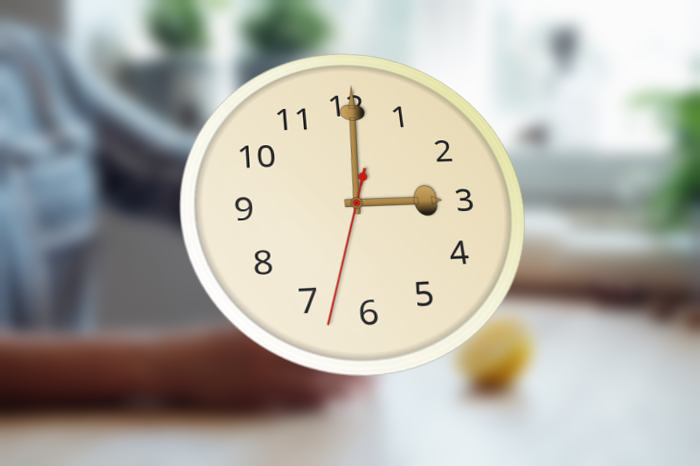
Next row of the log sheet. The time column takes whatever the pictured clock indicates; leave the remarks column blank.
3:00:33
